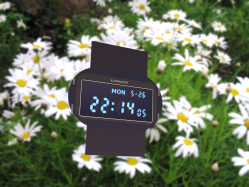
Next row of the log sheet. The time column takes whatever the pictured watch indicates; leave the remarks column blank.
22:14:05
